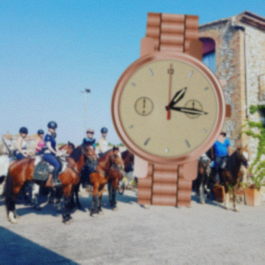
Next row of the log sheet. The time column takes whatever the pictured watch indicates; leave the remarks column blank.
1:16
